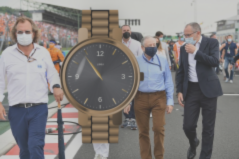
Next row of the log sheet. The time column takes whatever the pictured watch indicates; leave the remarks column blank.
10:54
